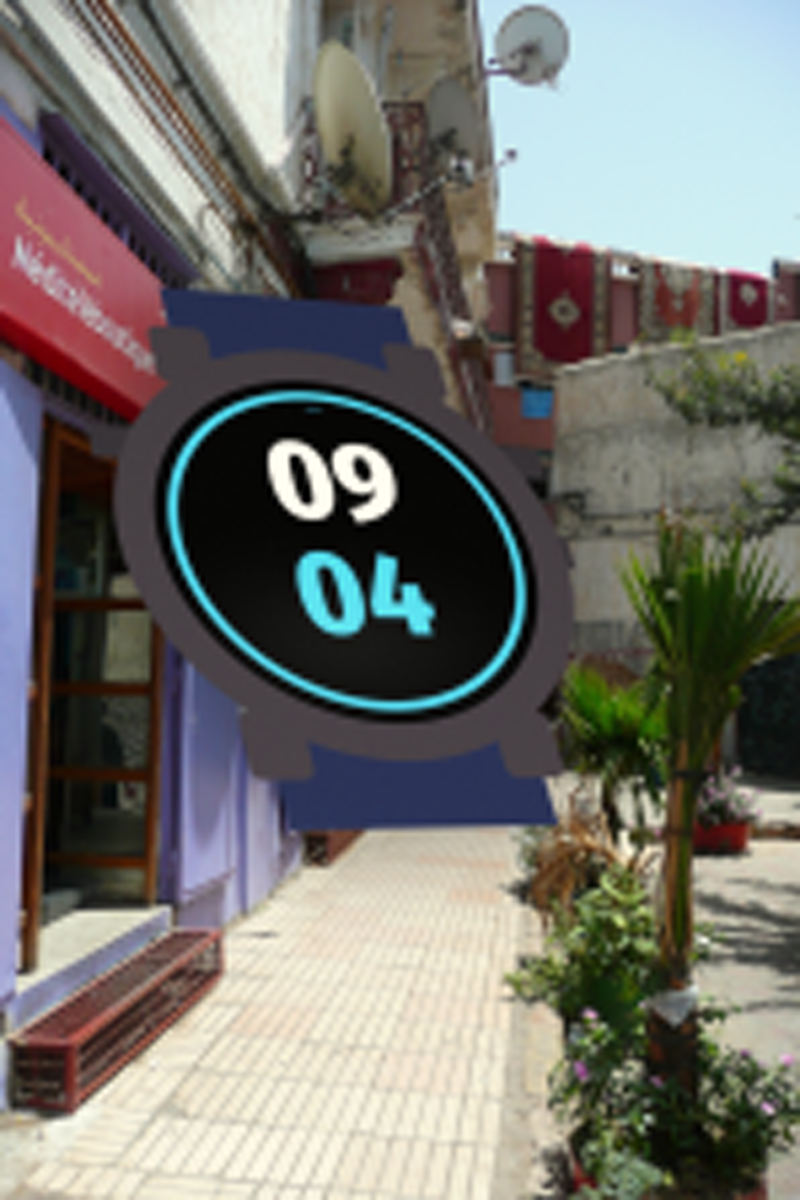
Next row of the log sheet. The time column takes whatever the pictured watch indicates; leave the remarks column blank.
9:04
